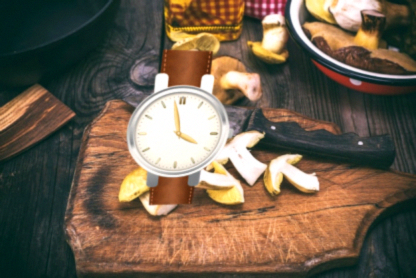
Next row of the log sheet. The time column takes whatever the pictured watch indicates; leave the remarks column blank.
3:58
